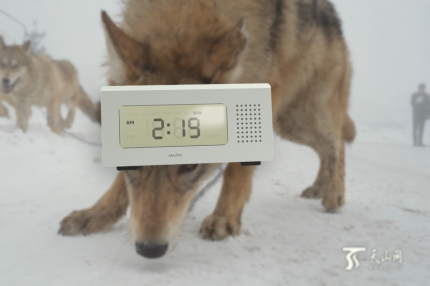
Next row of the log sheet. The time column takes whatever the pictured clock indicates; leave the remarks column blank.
2:19
